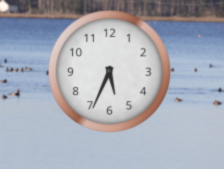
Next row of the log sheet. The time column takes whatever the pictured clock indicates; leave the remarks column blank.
5:34
